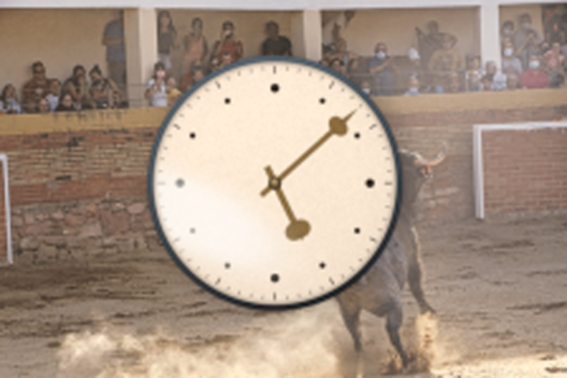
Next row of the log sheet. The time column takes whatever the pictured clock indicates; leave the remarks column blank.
5:08
